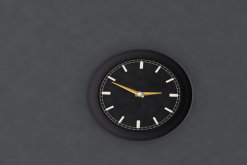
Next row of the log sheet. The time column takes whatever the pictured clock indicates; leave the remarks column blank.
2:49
